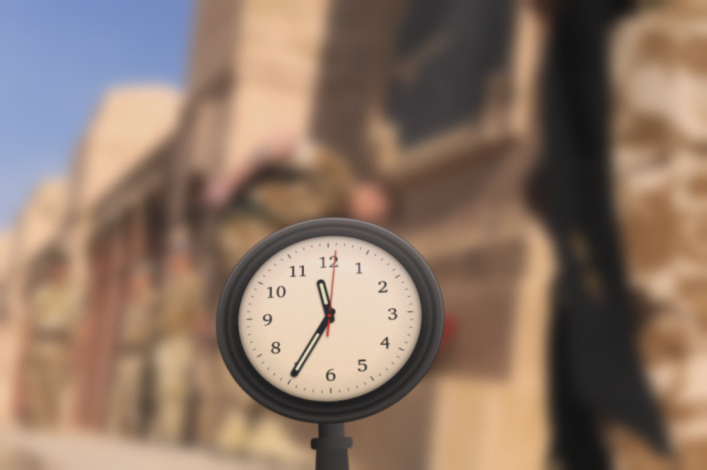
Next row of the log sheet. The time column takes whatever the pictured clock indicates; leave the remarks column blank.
11:35:01
